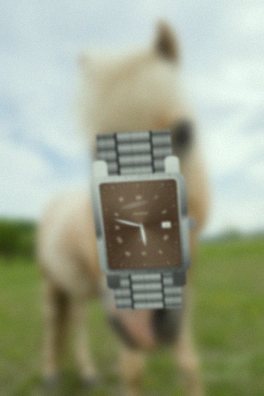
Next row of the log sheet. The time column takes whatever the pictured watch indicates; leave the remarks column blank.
5:48
